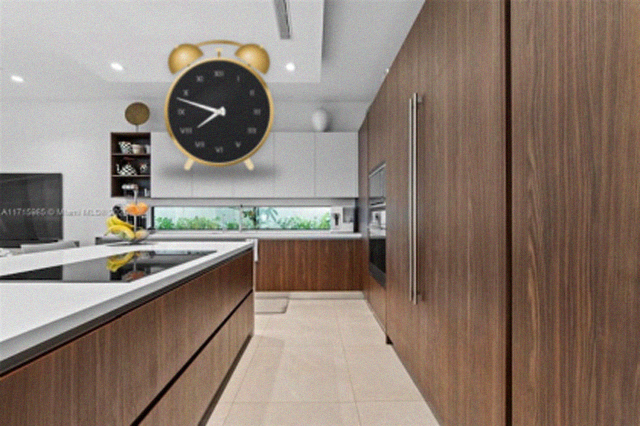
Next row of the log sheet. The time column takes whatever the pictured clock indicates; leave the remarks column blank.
7:48
